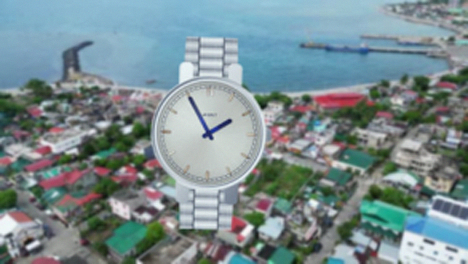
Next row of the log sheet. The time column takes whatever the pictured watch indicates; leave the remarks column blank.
1:55
